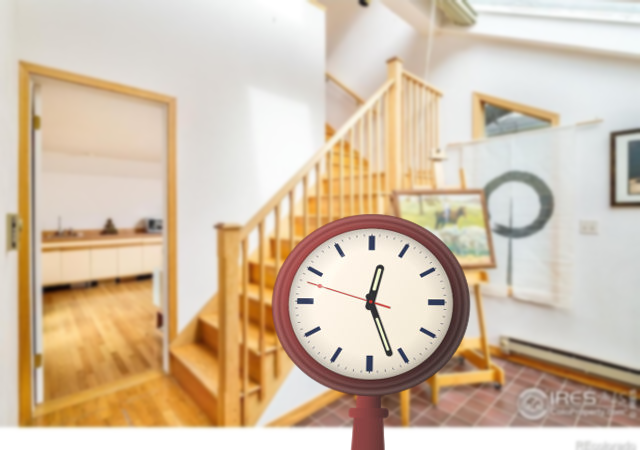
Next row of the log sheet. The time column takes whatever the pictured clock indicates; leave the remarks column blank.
12:26:48
